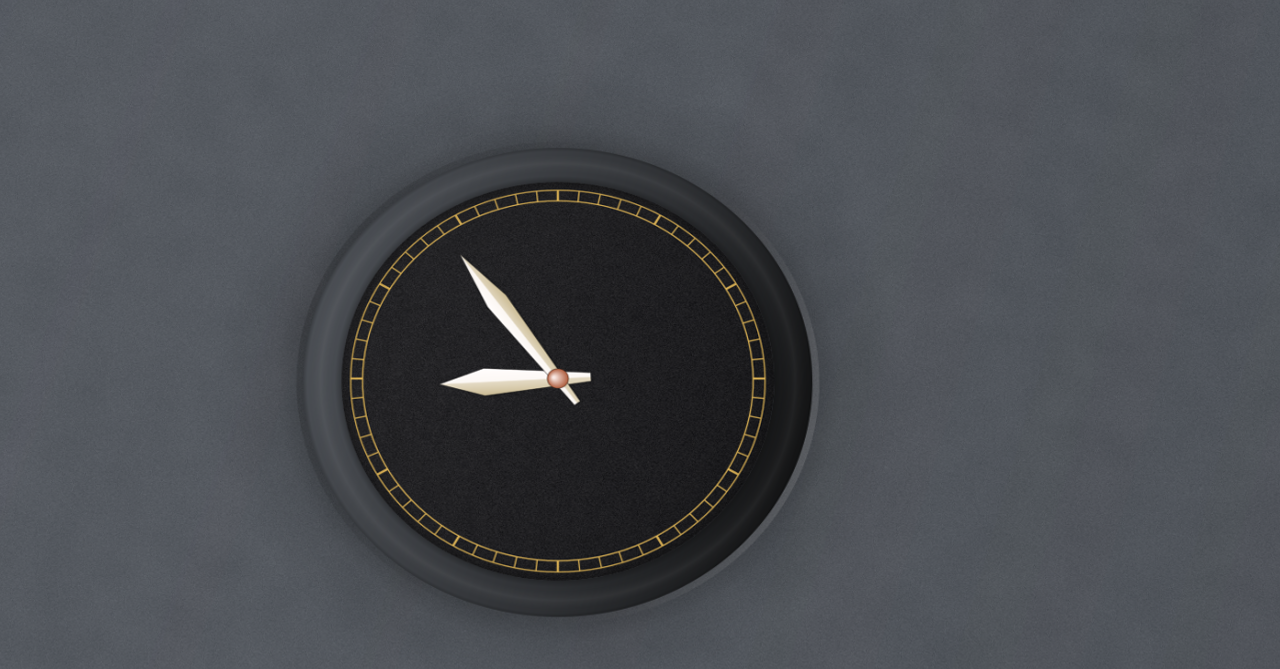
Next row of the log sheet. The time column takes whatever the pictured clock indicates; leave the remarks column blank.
8:54
